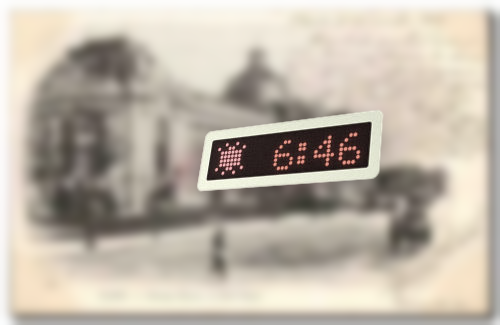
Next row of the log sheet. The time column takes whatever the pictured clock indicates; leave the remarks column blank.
6:46
